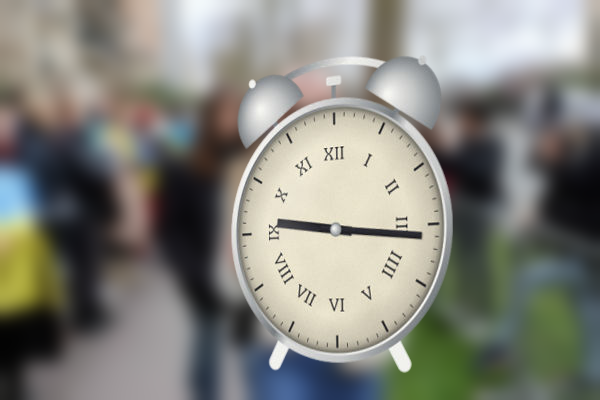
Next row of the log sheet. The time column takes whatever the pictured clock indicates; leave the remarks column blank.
9:16
